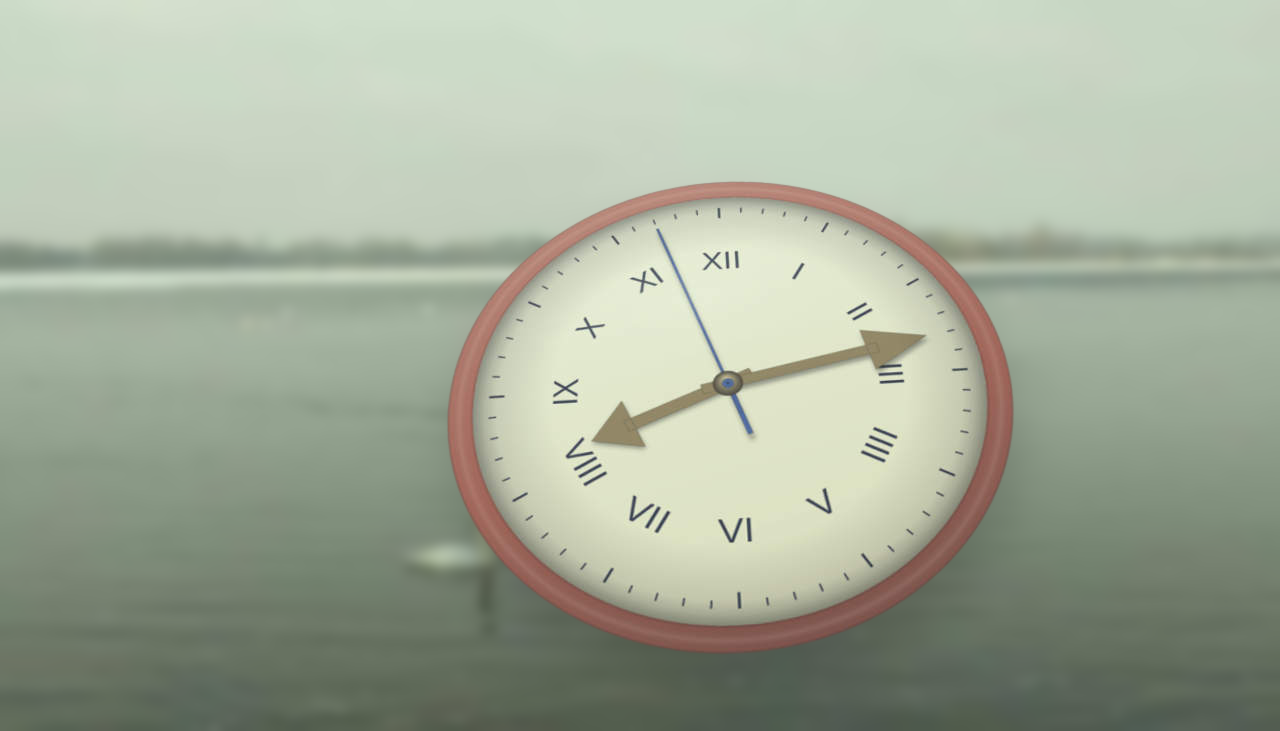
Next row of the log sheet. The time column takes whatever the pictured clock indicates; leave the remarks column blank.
8:12:57
